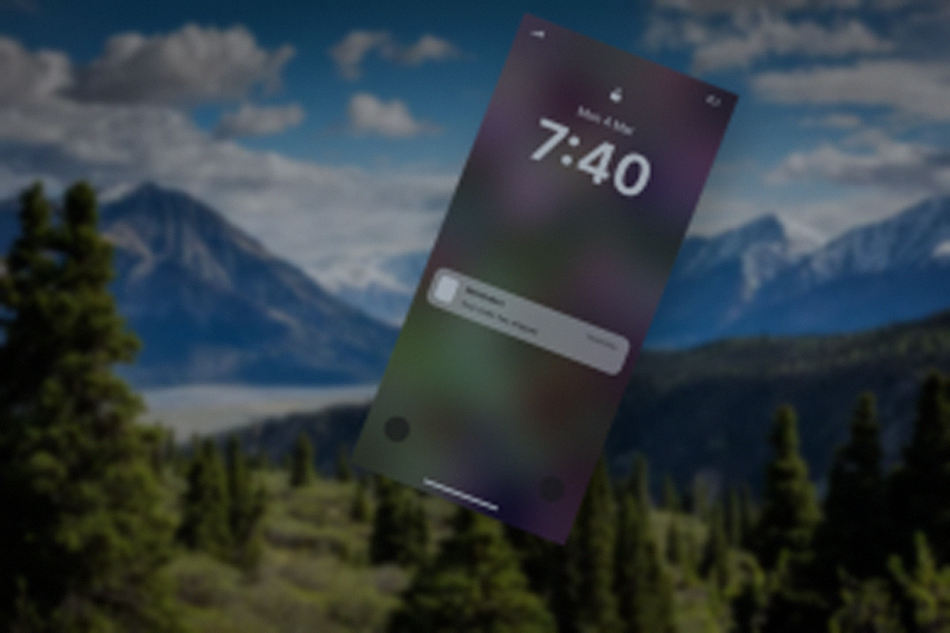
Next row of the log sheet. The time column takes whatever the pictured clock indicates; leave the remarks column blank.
7:40
